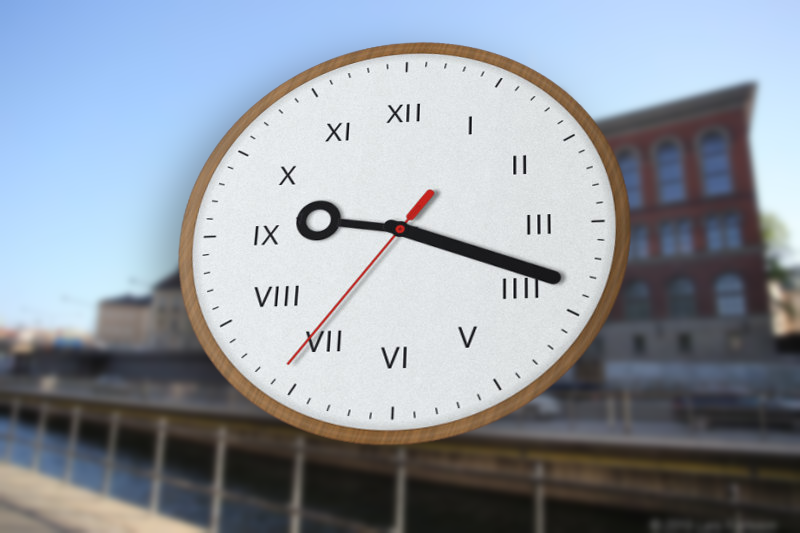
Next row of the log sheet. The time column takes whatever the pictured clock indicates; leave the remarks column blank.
9:18:36
